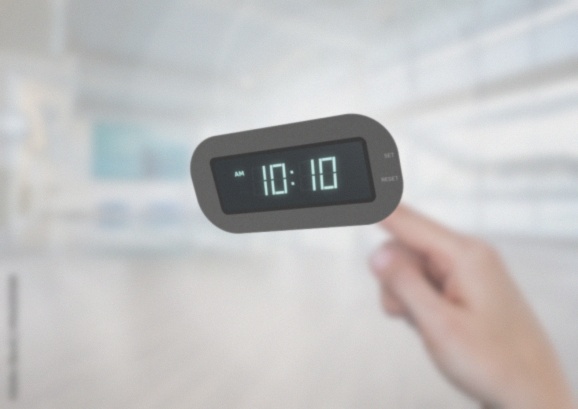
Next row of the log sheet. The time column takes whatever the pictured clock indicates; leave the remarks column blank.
10:10
